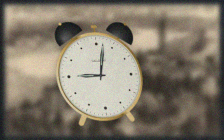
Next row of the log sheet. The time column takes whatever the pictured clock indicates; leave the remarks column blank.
9:02
